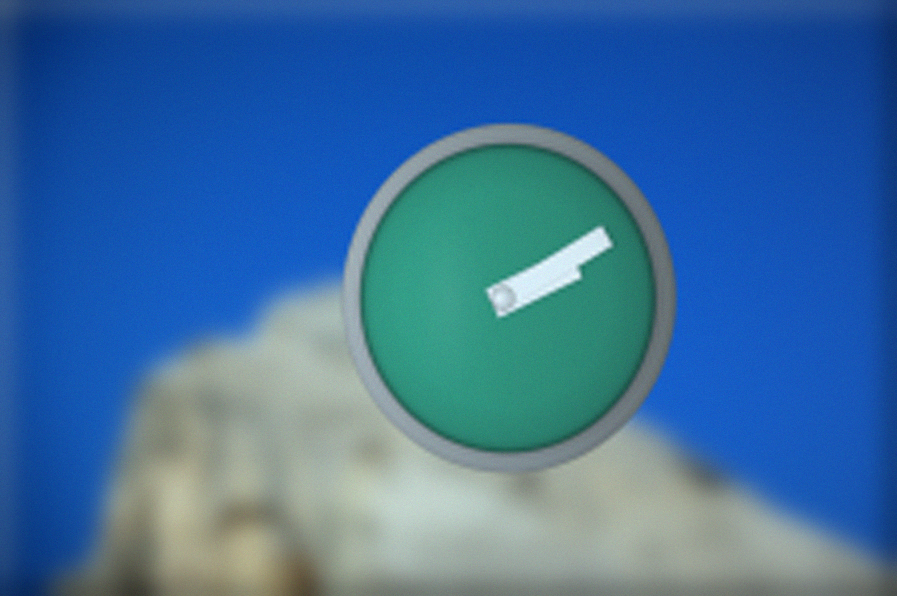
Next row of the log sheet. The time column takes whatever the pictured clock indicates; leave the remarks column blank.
2:10
